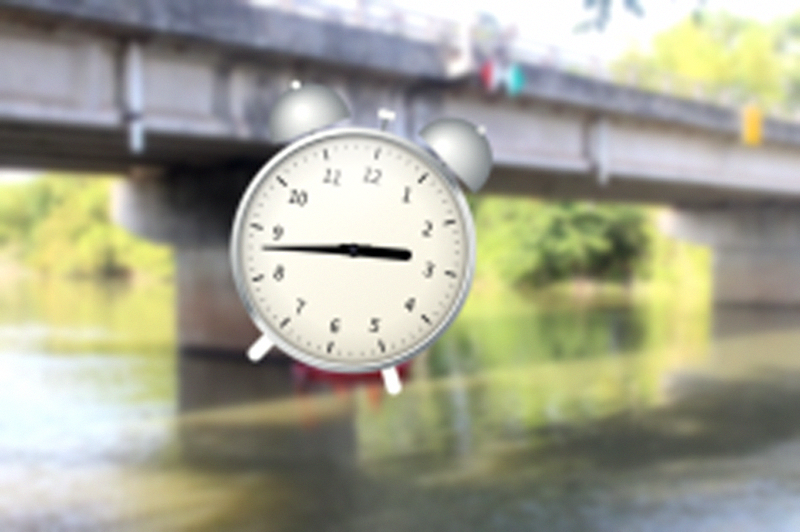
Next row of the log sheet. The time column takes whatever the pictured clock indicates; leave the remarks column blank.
2:43
